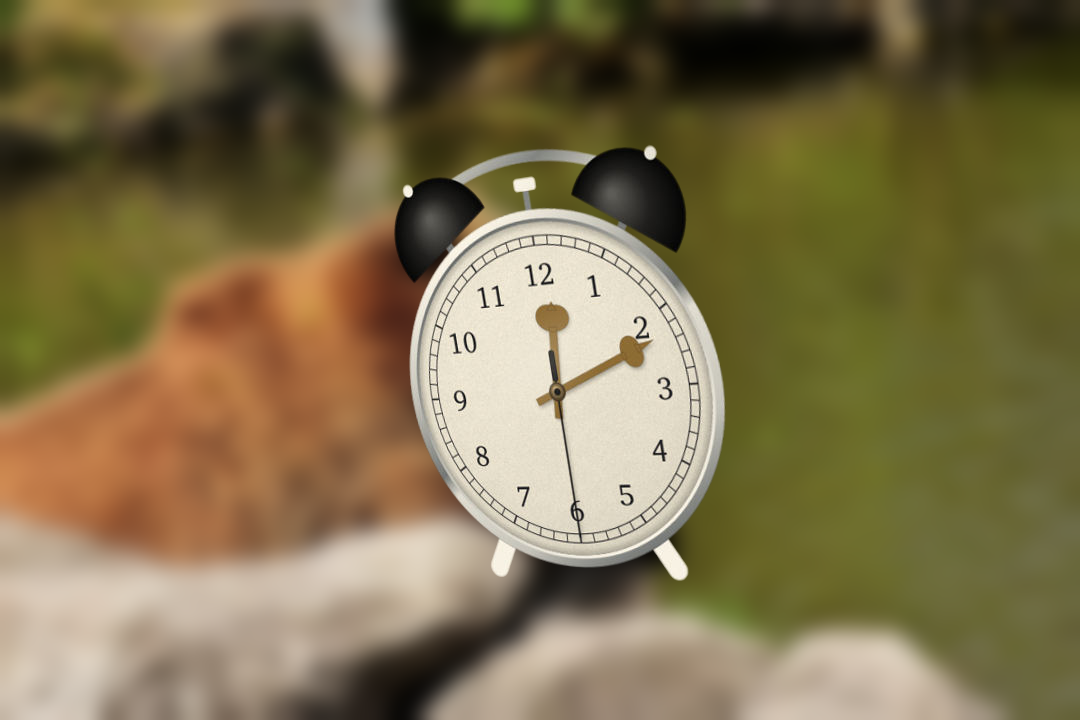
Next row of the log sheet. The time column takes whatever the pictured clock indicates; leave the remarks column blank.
12:11:30
